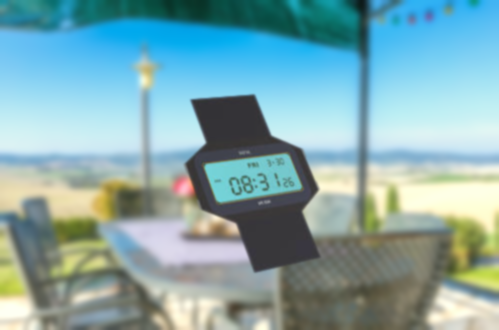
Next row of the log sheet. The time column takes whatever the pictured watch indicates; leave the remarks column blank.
8:31
